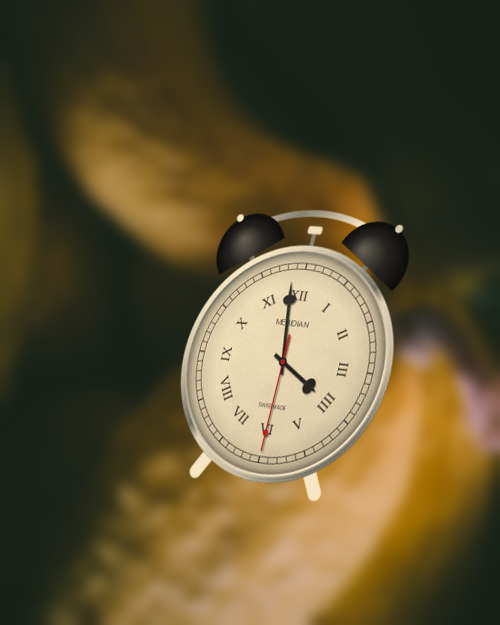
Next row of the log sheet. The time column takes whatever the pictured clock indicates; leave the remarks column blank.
3:58:30
